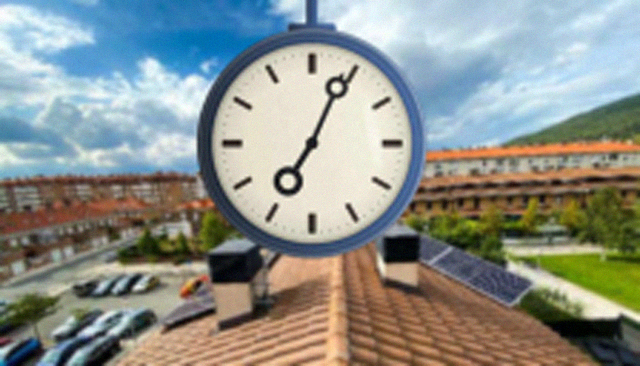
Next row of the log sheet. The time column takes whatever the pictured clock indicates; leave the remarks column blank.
7:04
